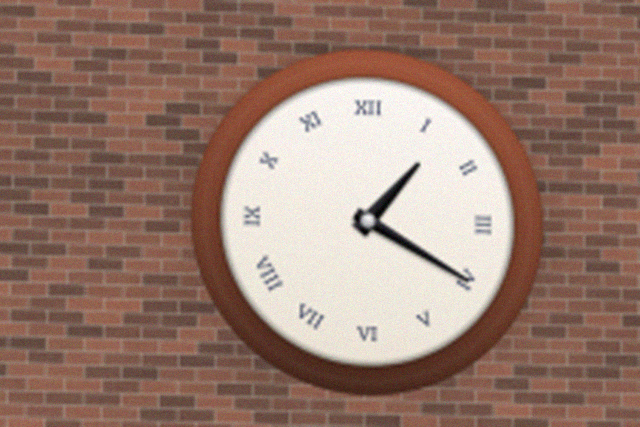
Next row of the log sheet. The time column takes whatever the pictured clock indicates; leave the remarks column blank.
1:20
